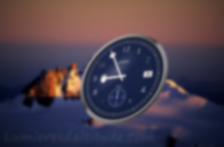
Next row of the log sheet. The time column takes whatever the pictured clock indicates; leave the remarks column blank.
8:55
